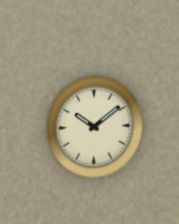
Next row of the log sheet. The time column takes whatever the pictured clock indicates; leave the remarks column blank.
10:09
